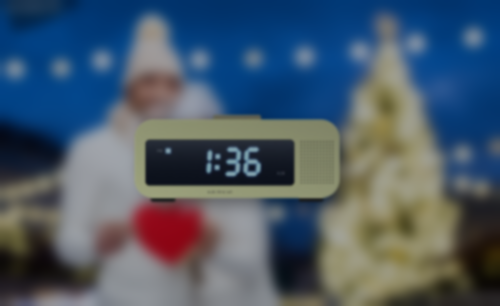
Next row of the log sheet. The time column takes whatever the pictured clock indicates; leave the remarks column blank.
1:36
